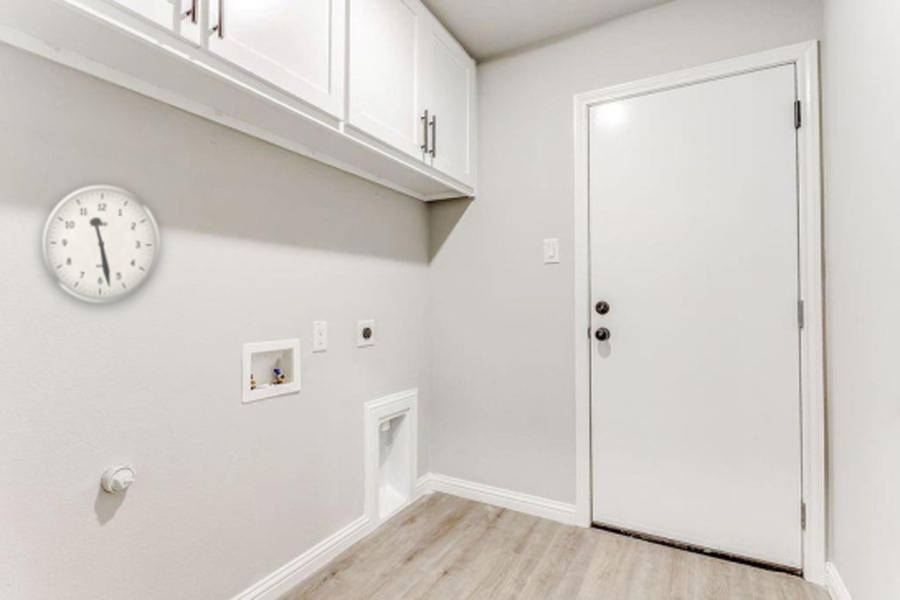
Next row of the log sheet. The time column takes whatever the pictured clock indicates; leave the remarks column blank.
11:28
